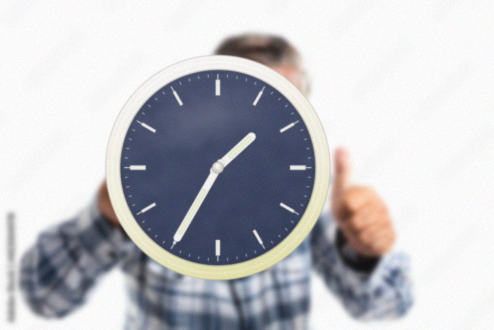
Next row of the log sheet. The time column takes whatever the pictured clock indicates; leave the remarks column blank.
1:35
